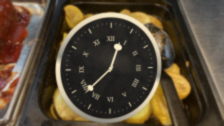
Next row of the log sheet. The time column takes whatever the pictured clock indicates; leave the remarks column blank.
12:38
